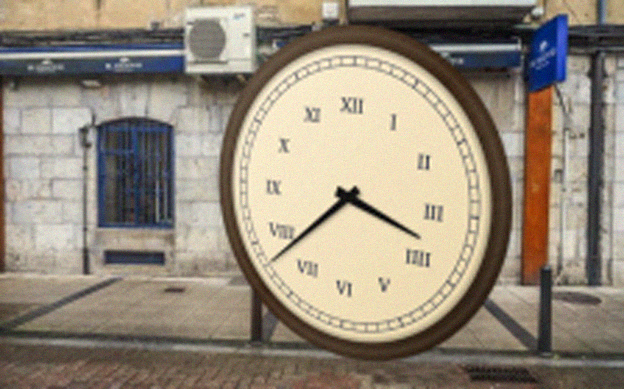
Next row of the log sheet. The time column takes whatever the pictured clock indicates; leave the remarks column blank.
3:38
